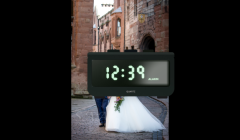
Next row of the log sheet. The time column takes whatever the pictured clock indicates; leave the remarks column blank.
12:39
